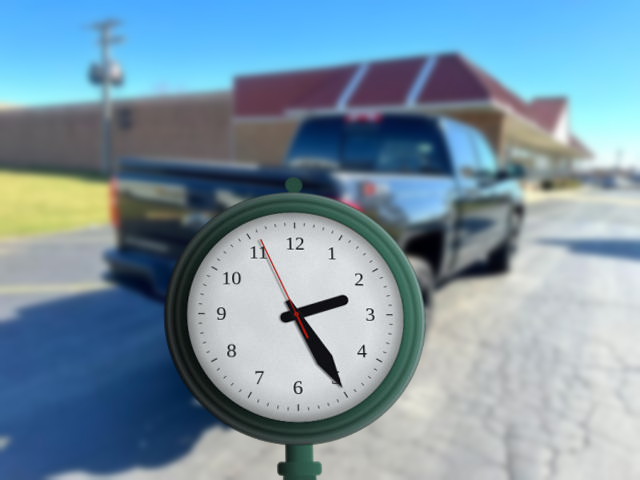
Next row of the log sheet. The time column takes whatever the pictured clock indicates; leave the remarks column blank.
2:24:56
